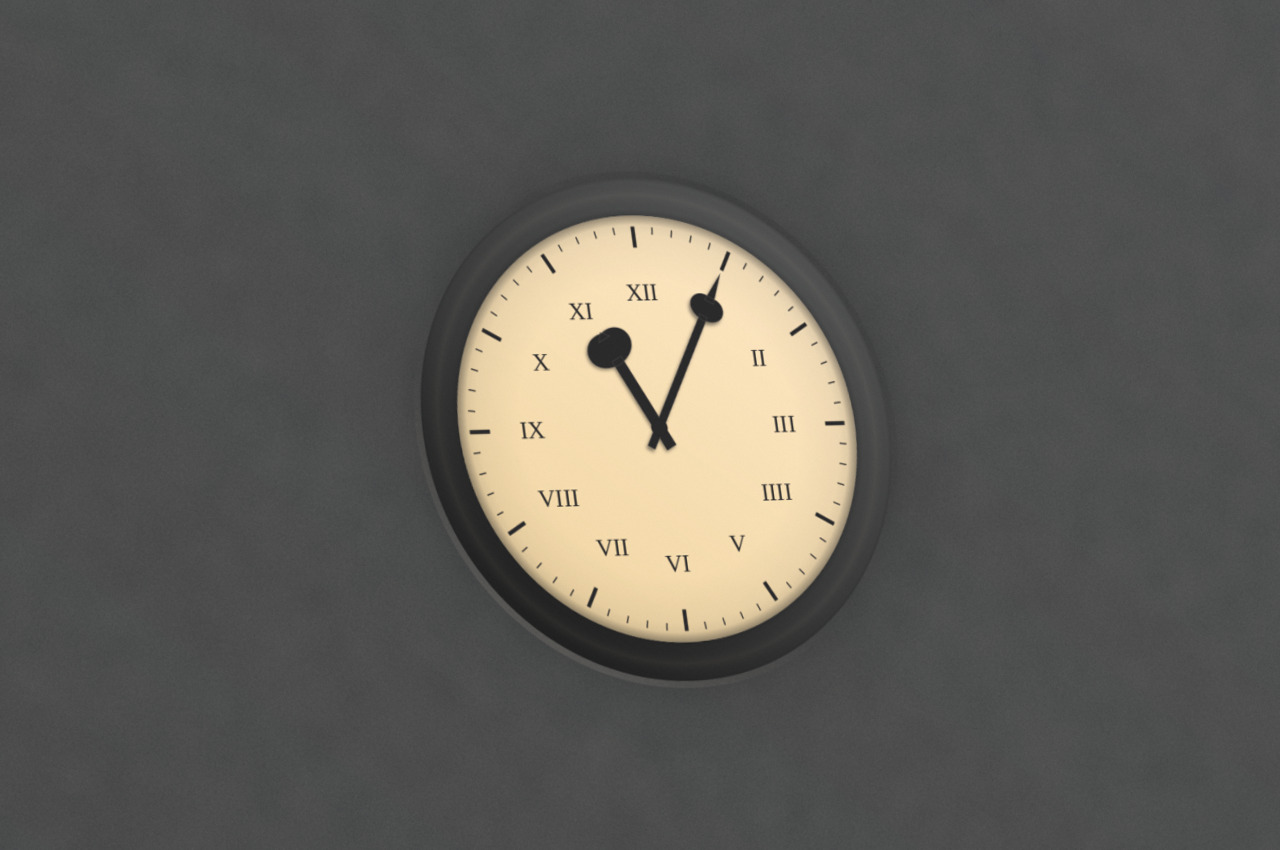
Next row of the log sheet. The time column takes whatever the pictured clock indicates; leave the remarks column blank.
11:05
